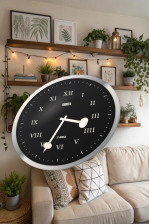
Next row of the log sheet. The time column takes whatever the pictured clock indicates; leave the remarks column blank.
3:34
